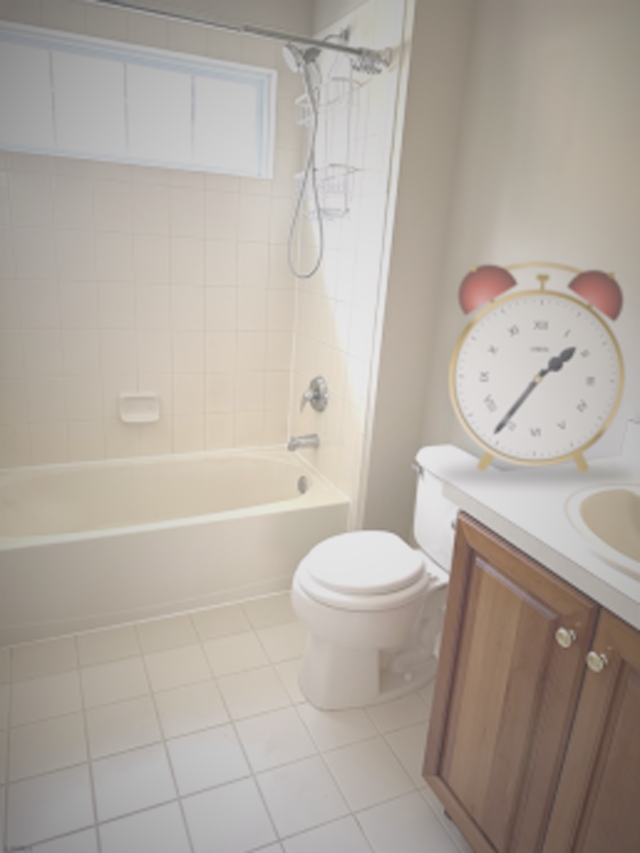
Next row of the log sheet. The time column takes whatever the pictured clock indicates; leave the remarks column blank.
1:36
